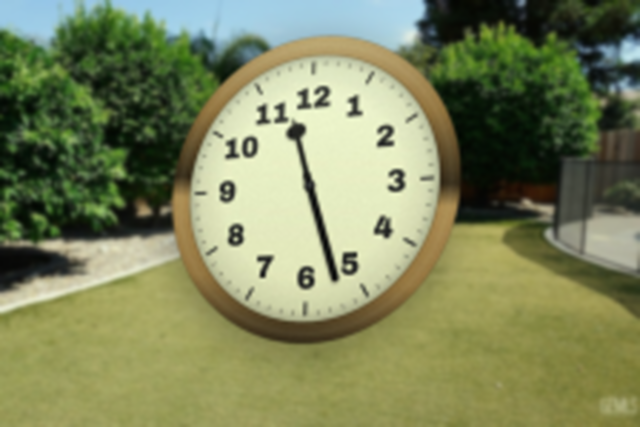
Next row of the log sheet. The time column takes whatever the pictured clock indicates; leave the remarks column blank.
11:27
